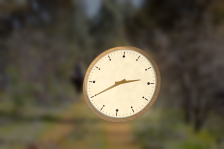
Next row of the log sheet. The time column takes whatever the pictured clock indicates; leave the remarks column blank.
2:40
